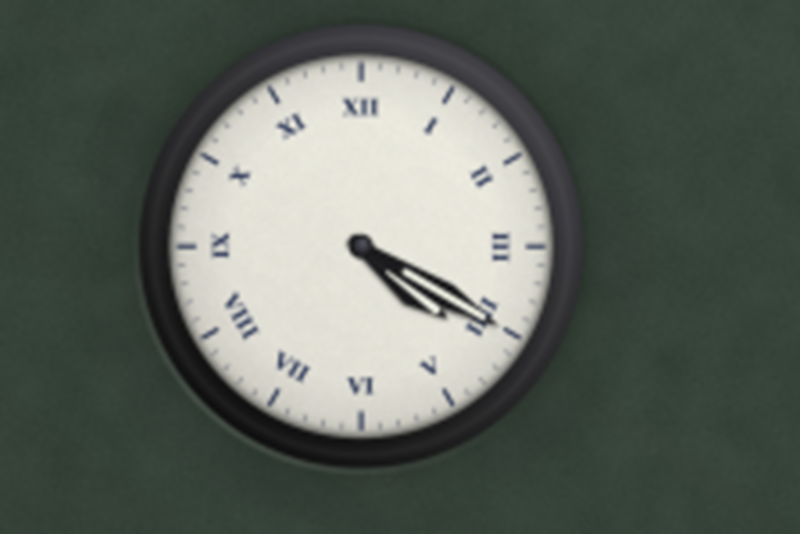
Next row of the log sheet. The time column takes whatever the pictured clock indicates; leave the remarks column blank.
4:20
